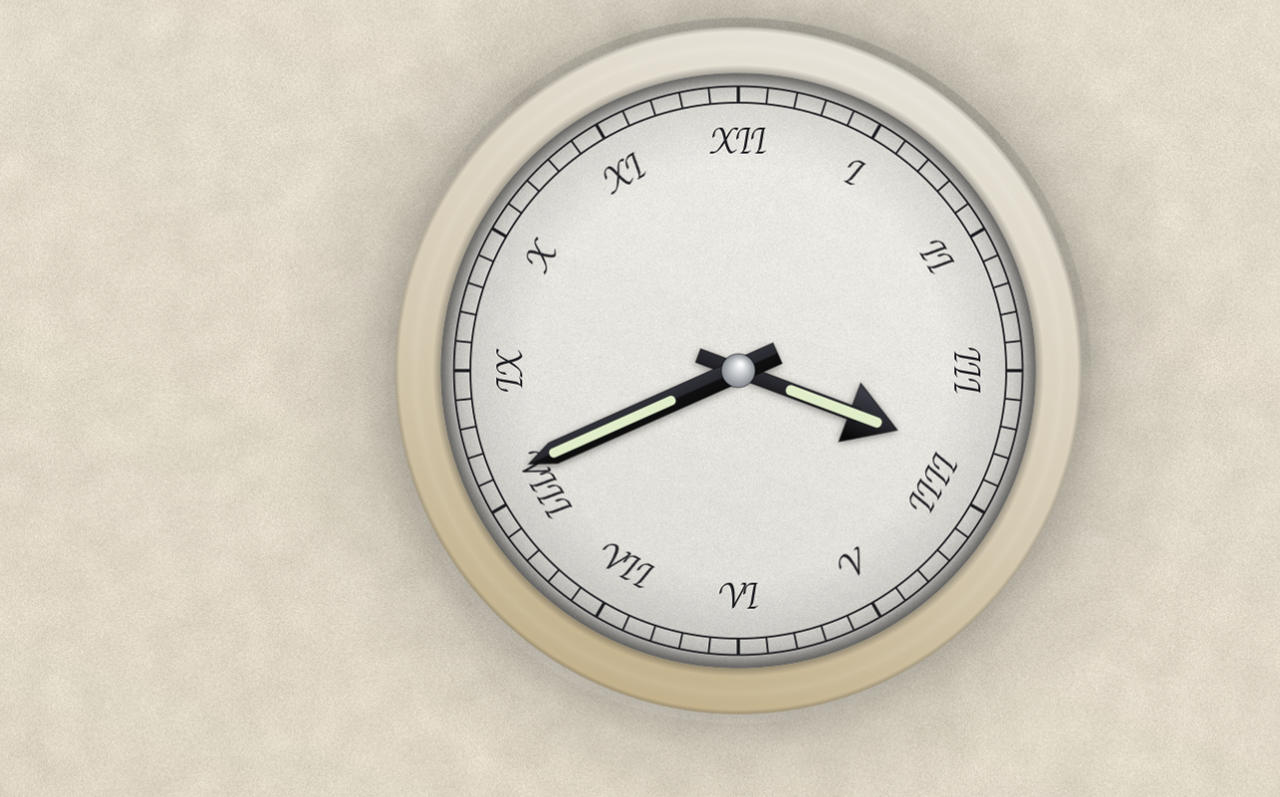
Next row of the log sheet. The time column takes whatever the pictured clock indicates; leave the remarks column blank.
3:41
